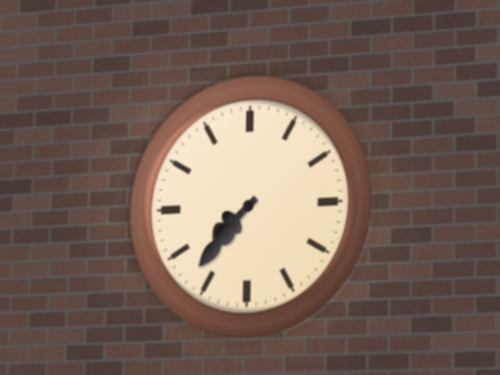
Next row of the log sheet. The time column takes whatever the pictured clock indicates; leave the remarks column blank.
7:37
